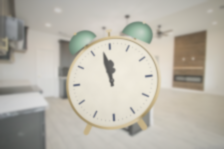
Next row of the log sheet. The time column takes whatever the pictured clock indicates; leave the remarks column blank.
11:58
